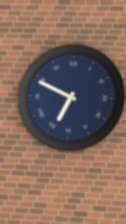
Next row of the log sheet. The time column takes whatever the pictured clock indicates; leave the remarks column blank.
6:49
